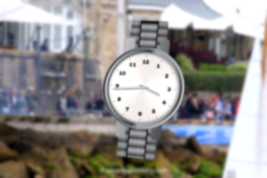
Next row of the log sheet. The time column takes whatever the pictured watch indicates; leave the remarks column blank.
3:44
